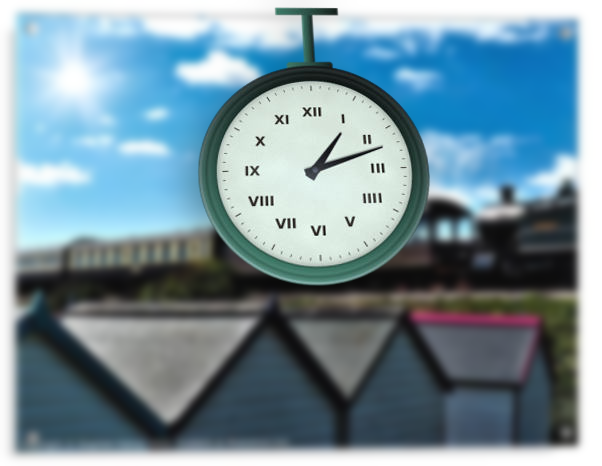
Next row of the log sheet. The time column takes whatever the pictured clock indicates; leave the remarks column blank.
1:12
